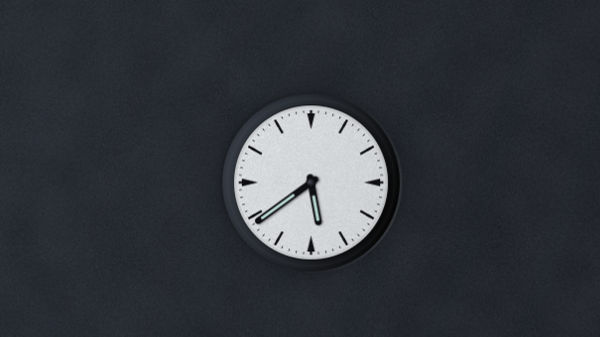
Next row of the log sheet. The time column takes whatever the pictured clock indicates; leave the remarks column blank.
5:39
